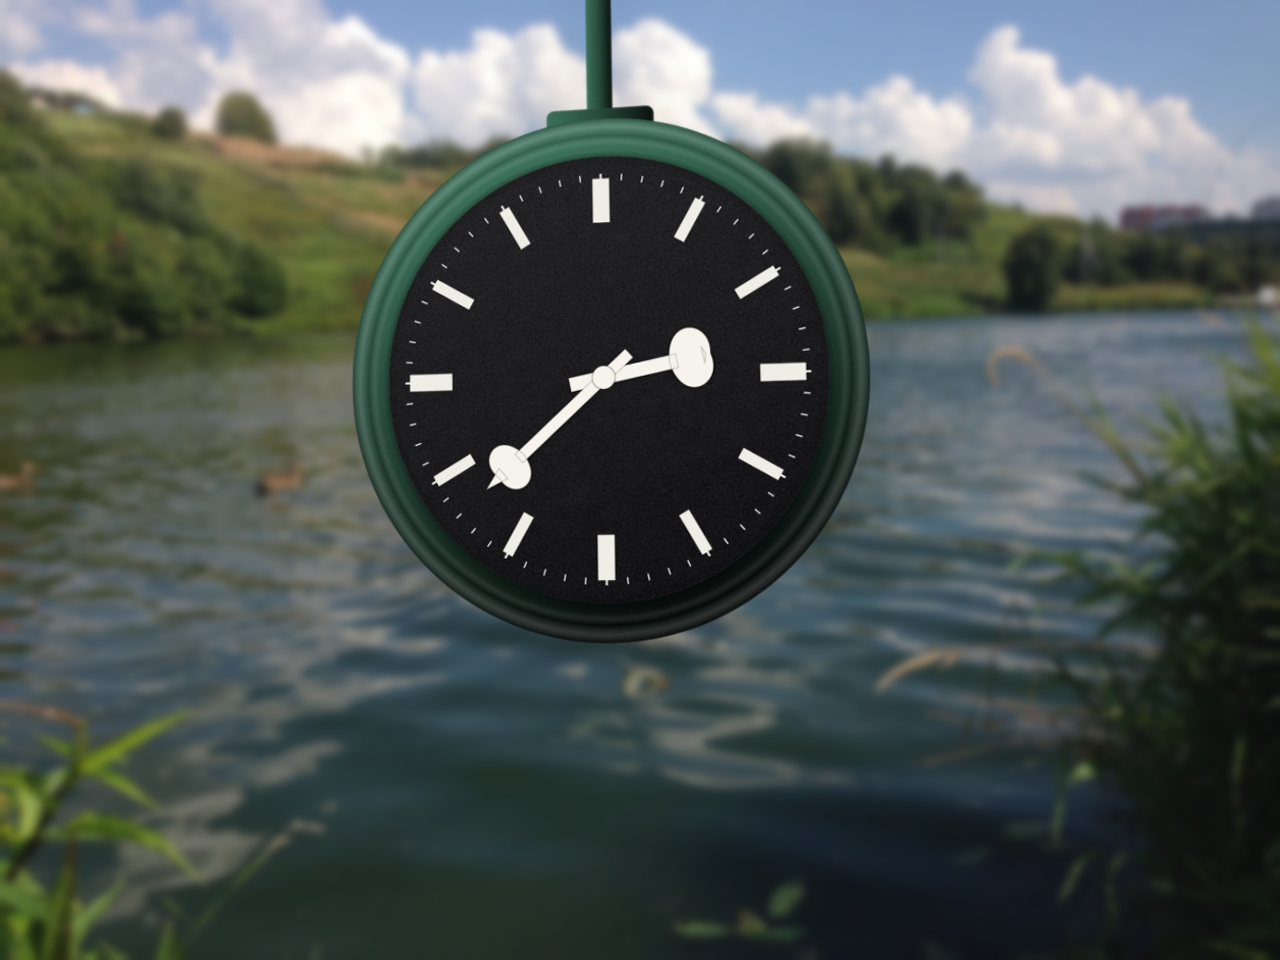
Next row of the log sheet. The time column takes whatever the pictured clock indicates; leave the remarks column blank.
2:38
